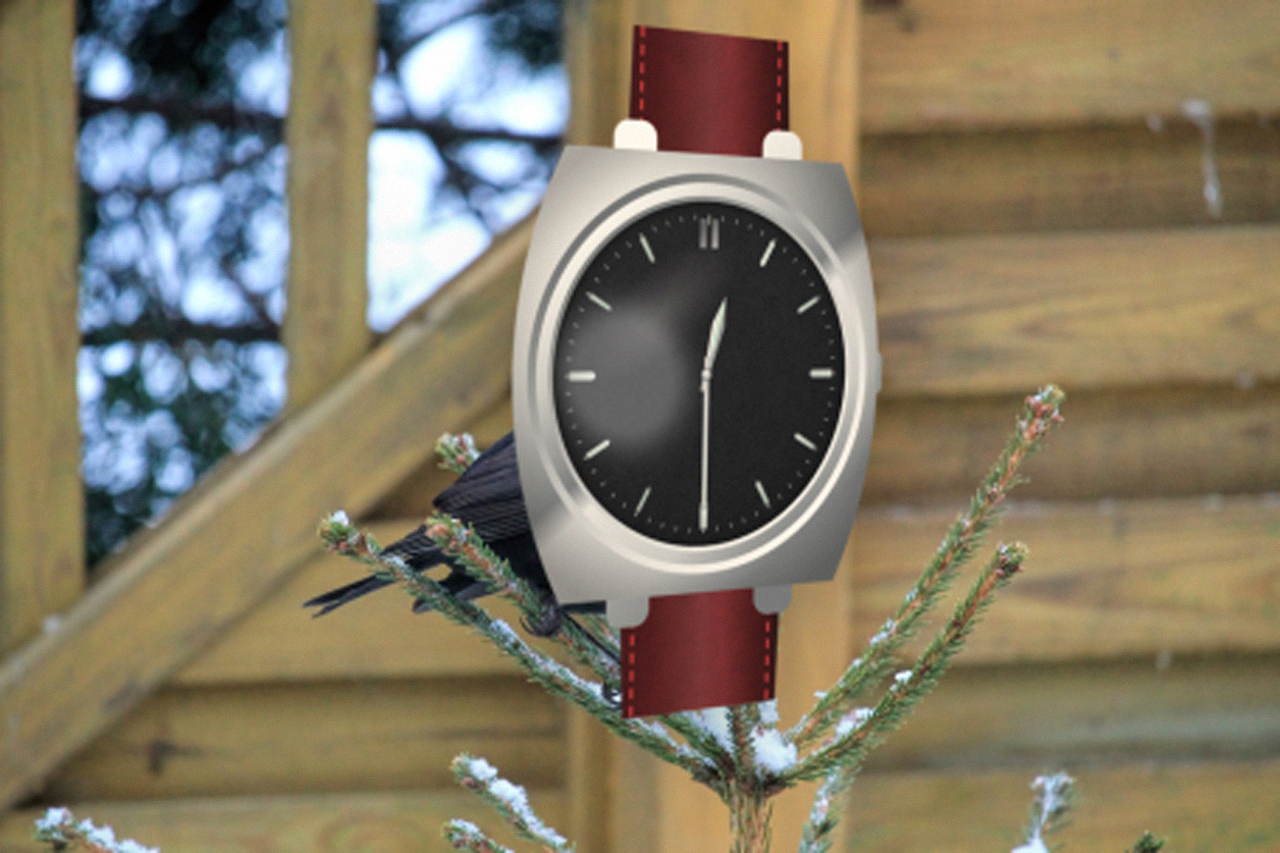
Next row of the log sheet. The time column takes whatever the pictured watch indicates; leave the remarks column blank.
12:30
